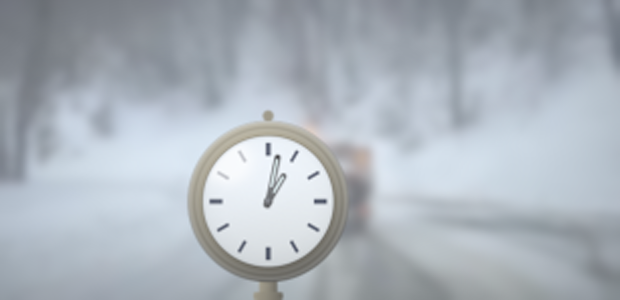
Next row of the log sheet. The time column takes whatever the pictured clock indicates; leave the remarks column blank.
1:02
